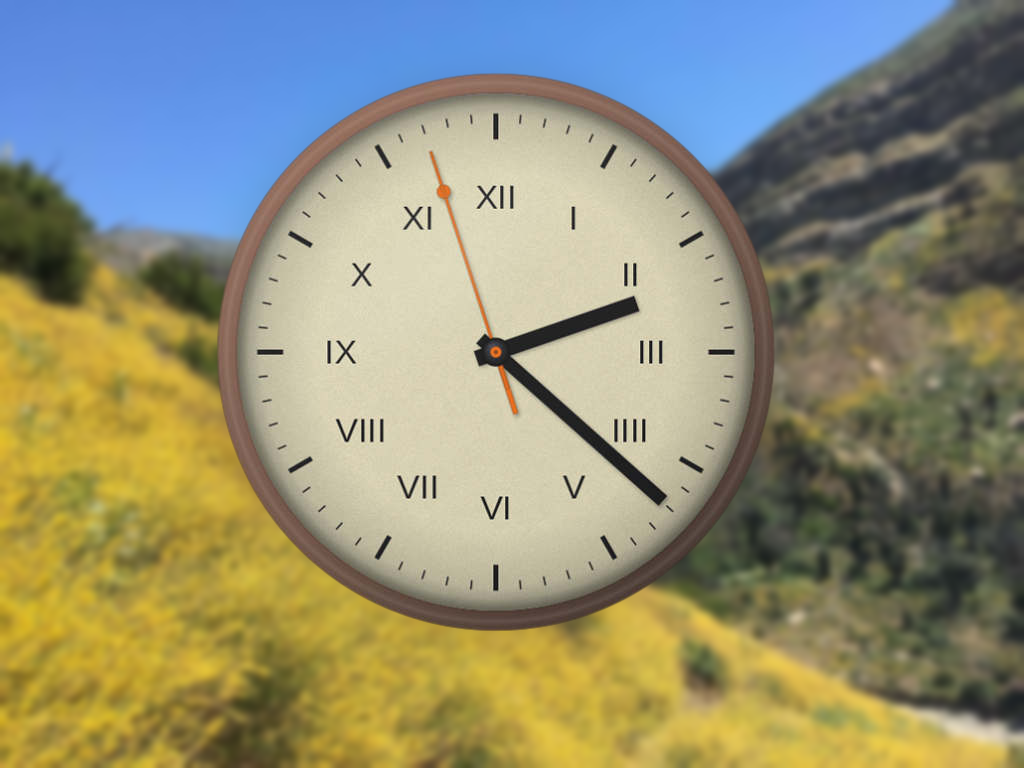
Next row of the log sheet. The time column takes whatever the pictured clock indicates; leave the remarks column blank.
2:21:57
